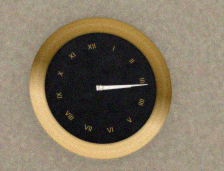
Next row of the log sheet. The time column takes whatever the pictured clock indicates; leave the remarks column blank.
3:16
